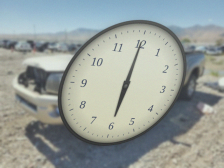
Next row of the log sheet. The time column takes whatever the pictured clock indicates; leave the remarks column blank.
6:00
